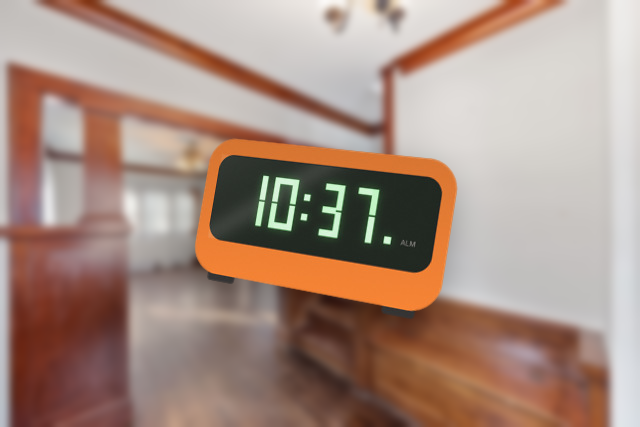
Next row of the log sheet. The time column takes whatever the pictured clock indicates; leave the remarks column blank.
10:37
